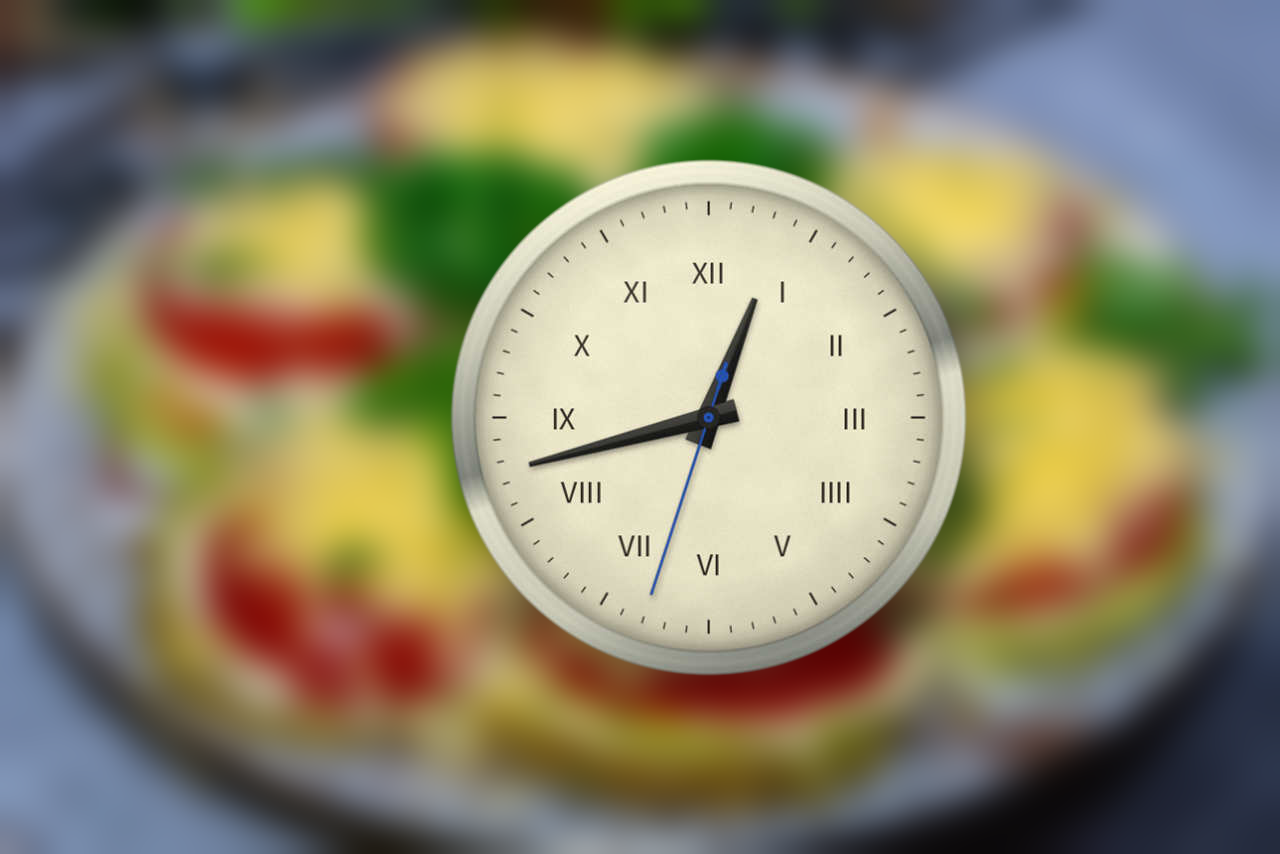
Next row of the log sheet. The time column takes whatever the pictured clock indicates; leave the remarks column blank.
12:42:33
